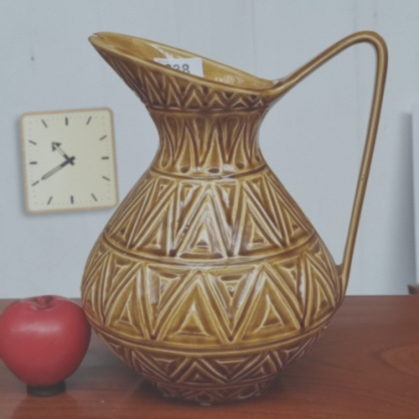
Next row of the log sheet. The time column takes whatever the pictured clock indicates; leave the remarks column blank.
10:40
